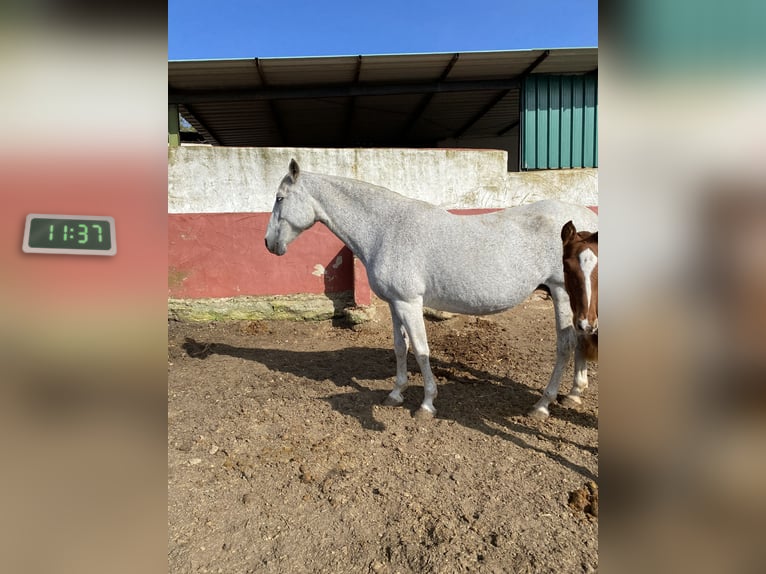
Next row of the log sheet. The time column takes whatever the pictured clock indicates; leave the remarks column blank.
11:37
